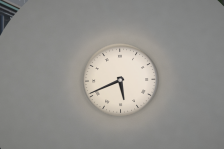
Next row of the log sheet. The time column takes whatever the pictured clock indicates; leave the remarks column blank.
5:41
